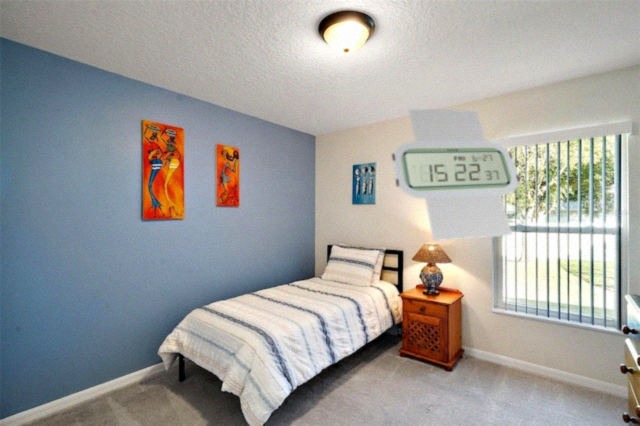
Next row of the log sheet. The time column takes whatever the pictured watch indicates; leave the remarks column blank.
15:22
